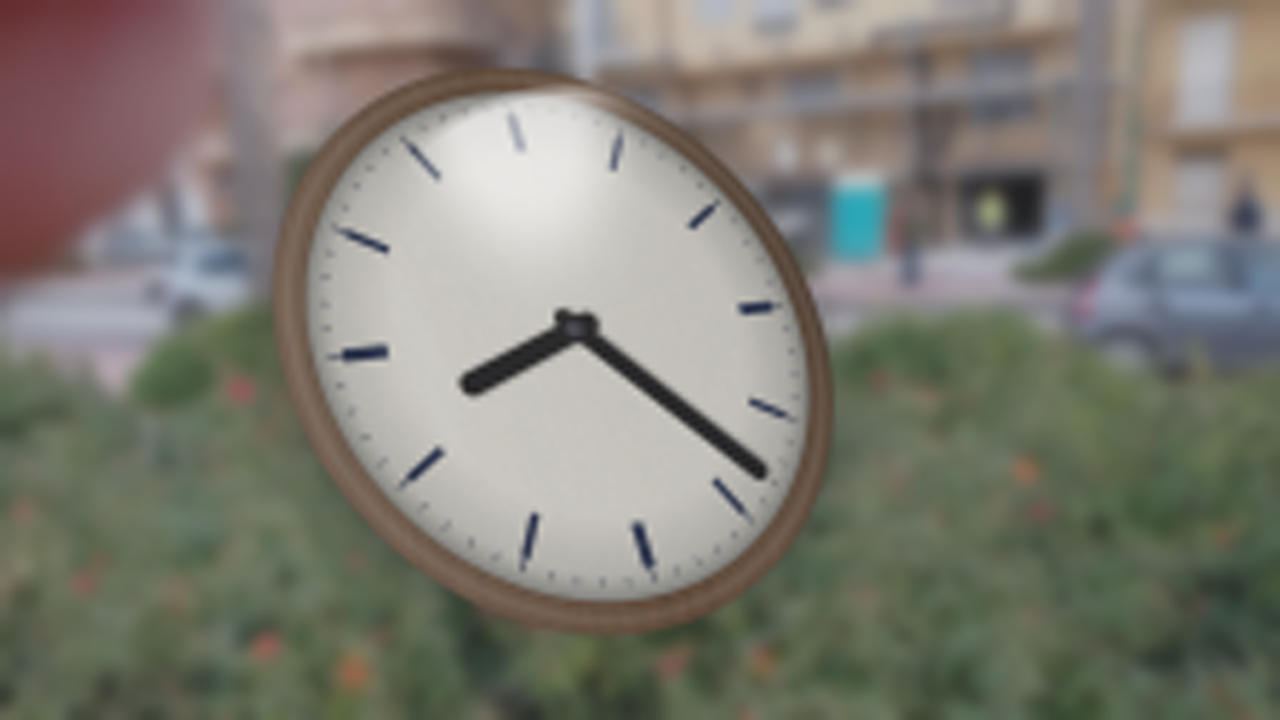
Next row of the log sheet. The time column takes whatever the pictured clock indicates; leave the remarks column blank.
8:23
